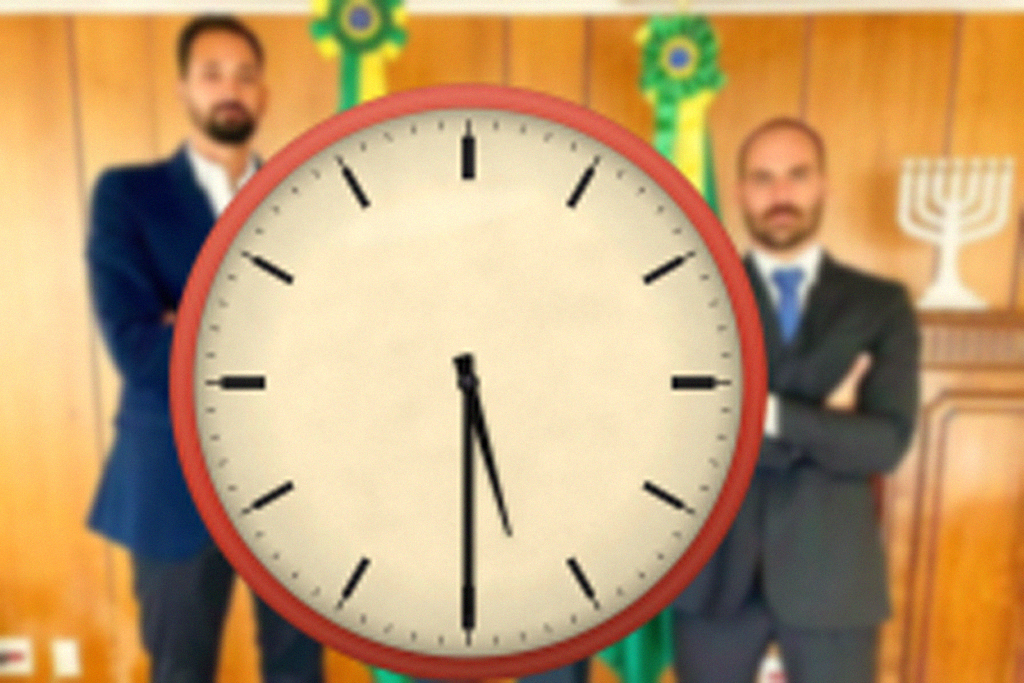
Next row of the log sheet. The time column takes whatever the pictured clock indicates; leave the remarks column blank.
5:30
